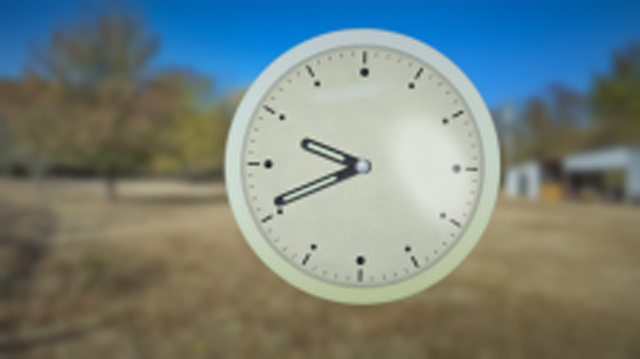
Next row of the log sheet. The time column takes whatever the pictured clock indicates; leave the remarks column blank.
9:41
